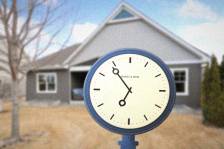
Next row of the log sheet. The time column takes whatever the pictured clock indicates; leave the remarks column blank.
6:54
